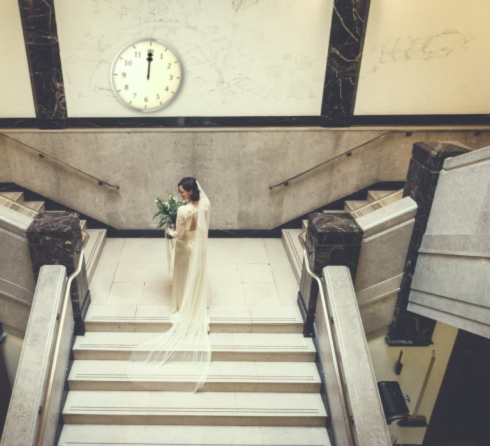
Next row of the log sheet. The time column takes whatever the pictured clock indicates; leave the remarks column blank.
12:00
